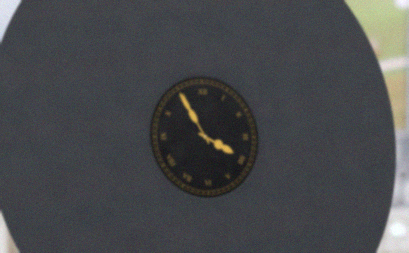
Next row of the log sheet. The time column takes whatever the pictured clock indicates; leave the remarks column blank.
3:55
